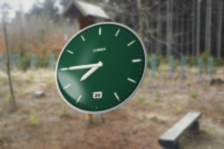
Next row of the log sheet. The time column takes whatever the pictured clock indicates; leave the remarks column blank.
7:45
